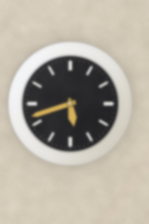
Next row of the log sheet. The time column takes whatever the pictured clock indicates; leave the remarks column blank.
5:42
